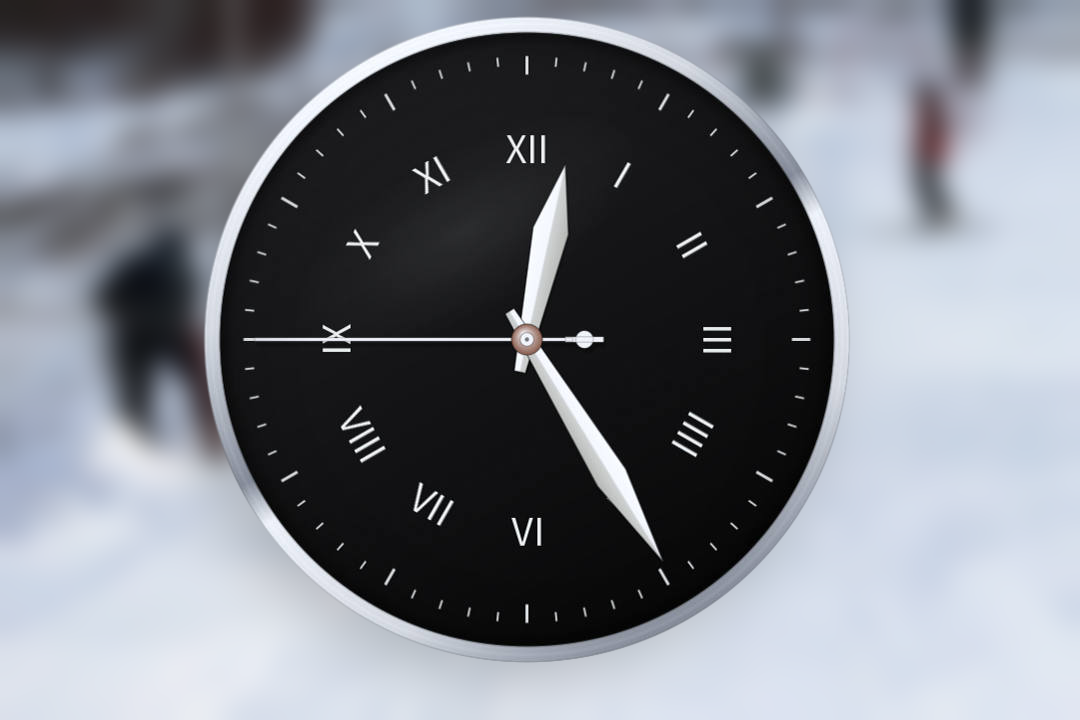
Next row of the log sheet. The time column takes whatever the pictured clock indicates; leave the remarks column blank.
12:24:45
